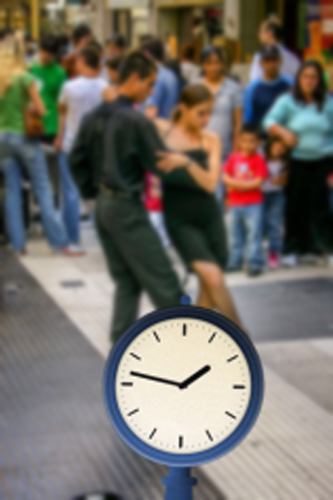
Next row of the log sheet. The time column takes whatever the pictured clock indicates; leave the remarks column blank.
1:47
